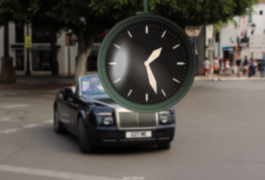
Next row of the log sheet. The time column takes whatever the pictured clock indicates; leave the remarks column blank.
1:27
